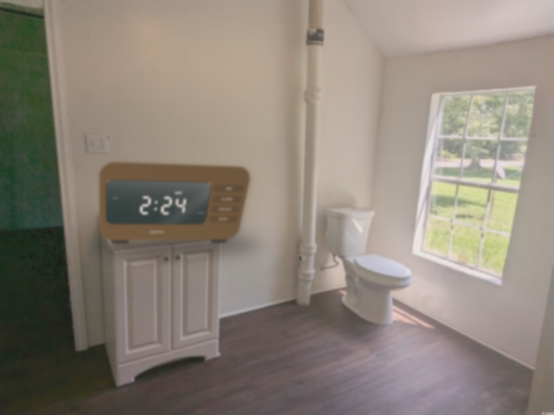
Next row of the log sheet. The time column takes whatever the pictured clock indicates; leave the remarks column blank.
2:24
